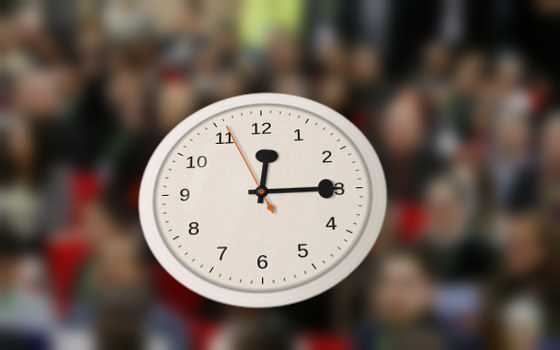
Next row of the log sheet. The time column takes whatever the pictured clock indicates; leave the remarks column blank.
12:14:56
